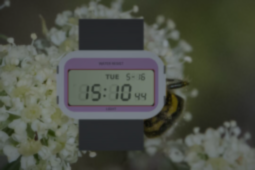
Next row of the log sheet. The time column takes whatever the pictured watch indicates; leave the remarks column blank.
15:10
